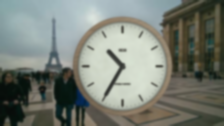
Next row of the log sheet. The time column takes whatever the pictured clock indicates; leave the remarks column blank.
10:35
